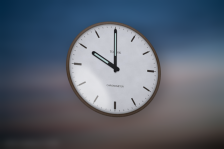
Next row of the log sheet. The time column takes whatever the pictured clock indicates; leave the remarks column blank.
10:00
